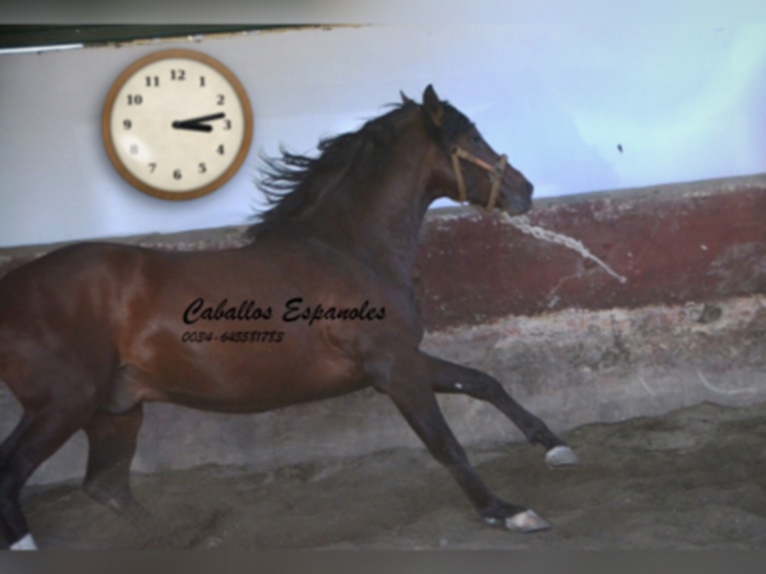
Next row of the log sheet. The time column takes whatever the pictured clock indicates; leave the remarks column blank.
3:13
